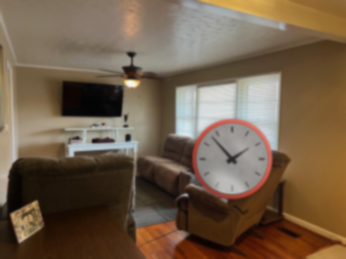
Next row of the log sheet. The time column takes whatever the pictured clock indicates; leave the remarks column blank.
1:53
